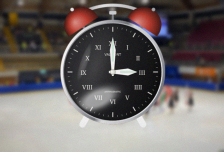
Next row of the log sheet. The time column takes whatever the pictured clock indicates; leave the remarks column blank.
3:00
